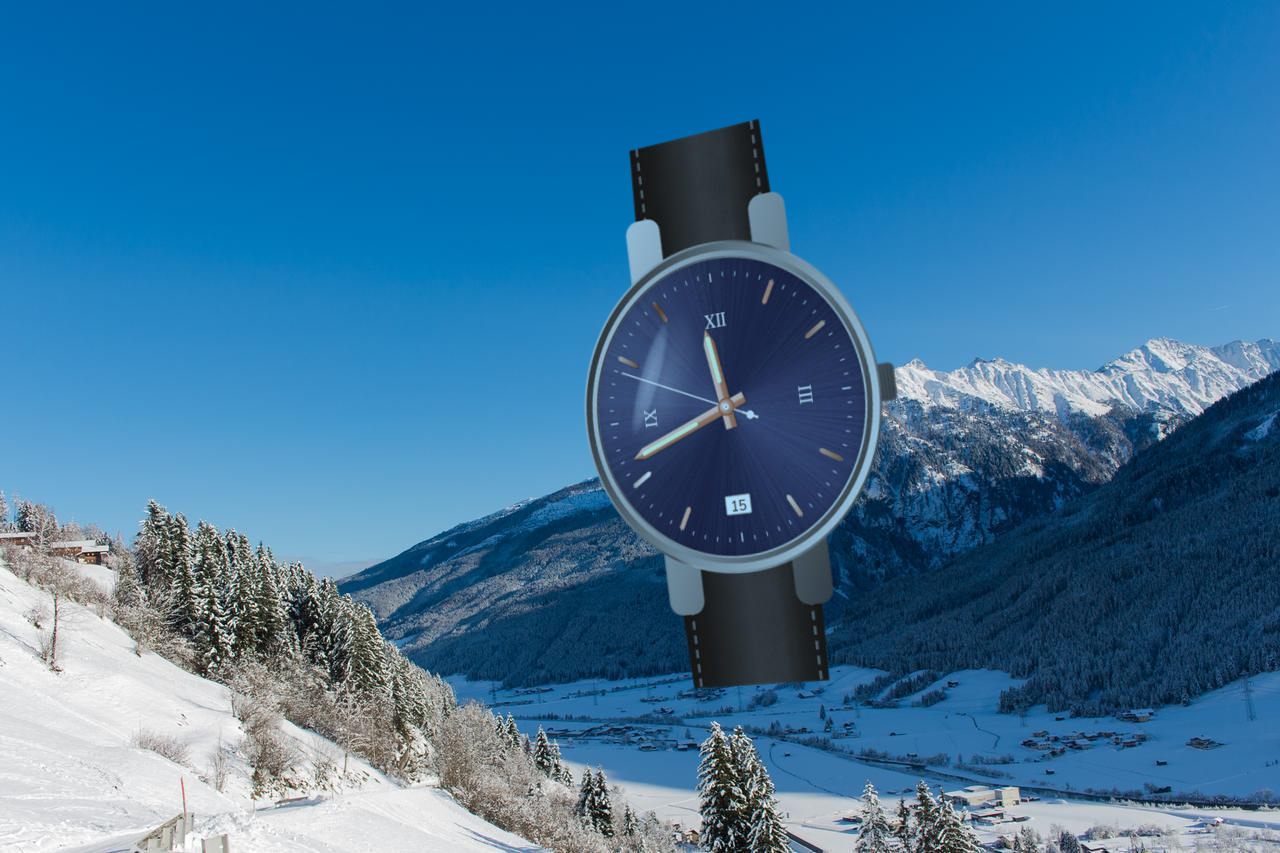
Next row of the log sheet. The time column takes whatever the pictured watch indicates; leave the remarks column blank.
11:41:49
